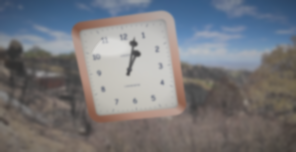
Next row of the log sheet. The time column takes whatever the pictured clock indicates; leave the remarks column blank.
1:03
